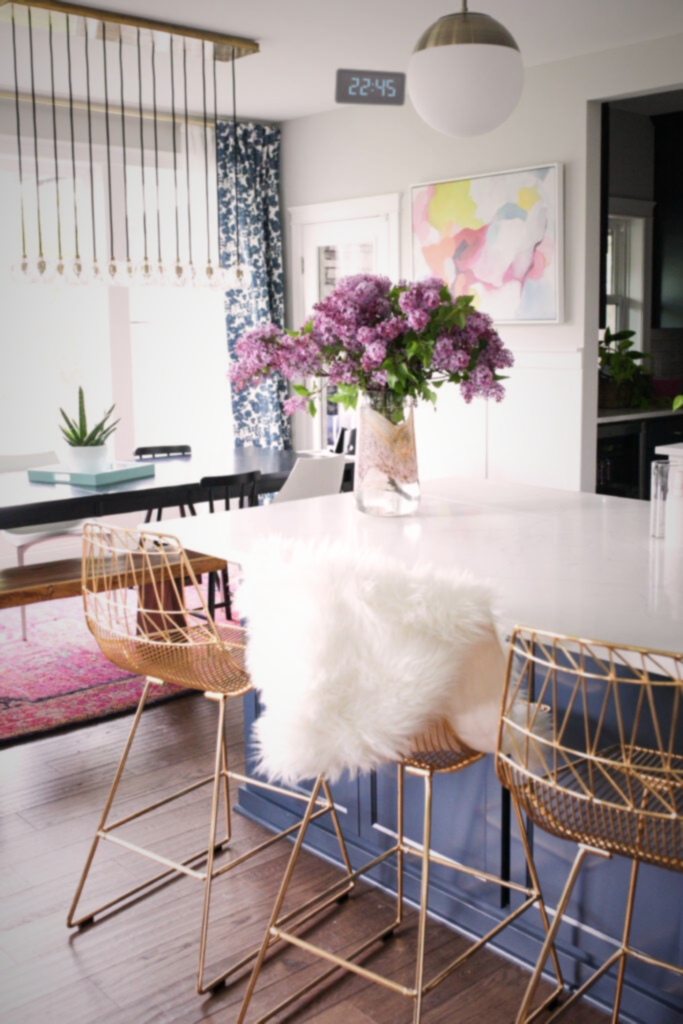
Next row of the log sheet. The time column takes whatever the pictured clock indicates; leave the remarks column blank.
22:45
